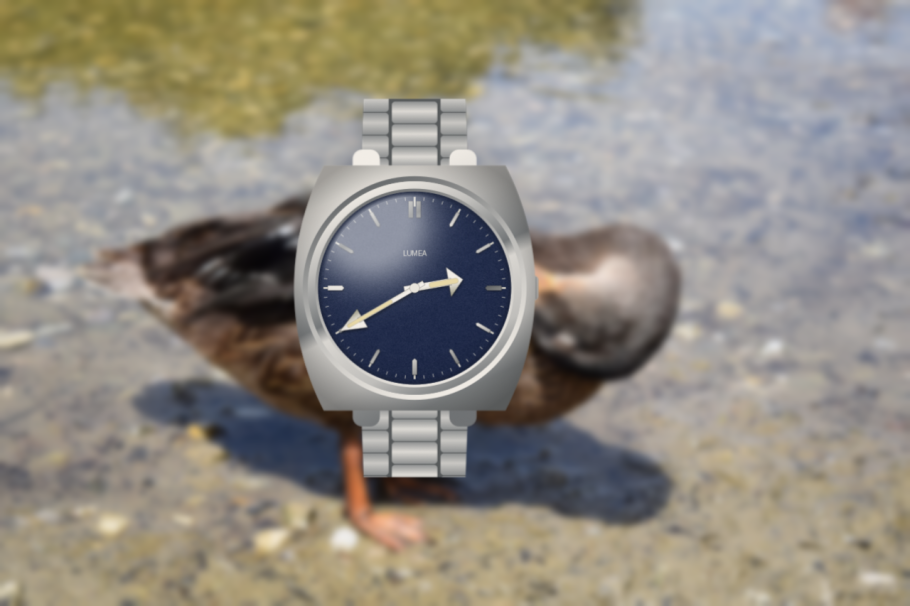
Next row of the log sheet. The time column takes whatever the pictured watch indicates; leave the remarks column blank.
2:40
